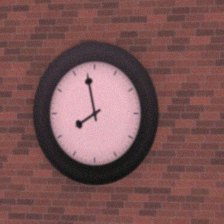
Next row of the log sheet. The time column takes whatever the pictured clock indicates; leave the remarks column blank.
7:58
